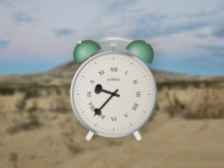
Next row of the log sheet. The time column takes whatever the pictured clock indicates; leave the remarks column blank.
9:37
